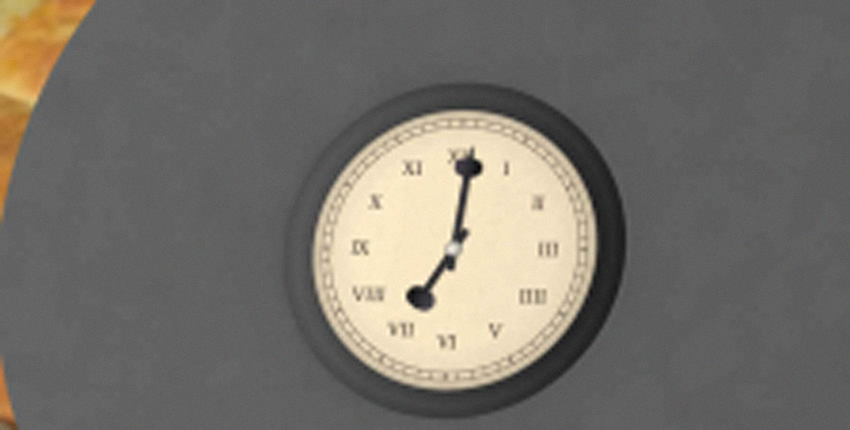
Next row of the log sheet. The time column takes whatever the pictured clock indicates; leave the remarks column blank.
7:01
